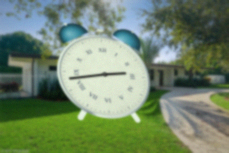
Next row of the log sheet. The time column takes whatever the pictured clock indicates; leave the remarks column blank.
2:43
